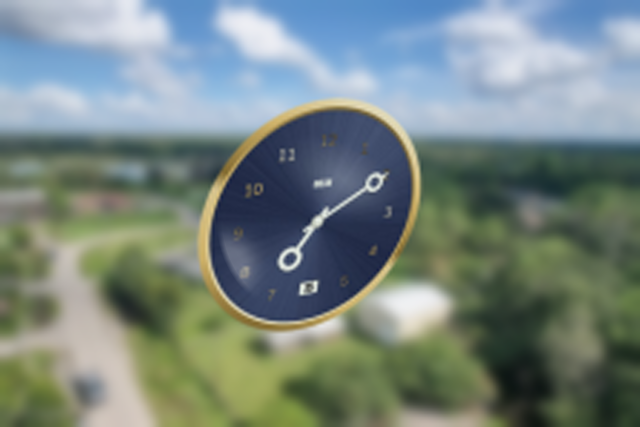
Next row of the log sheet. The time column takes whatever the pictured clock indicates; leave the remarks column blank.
7:10
